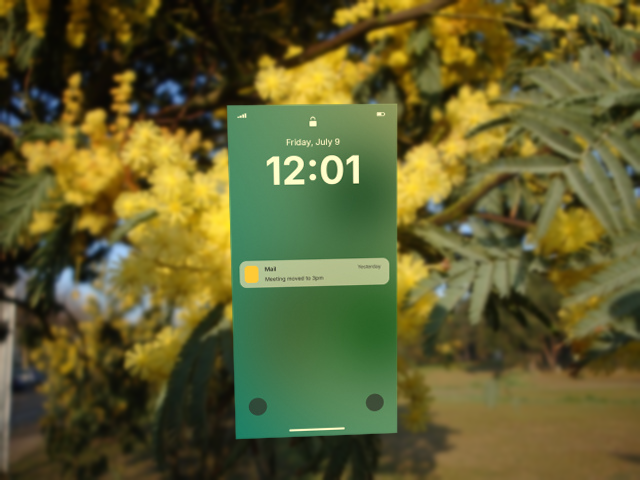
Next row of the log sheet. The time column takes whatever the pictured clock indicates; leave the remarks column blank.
12:01
